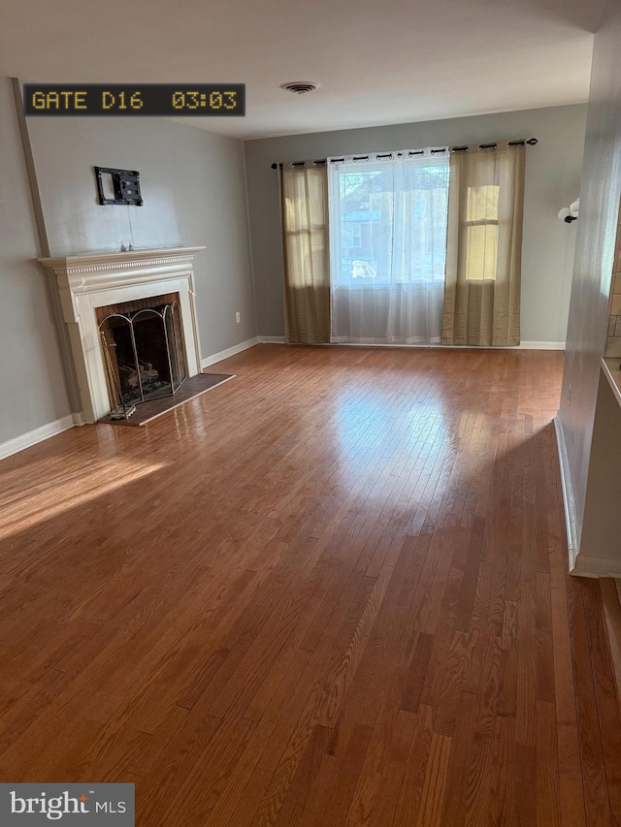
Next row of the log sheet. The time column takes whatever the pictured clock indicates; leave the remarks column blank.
3:03
